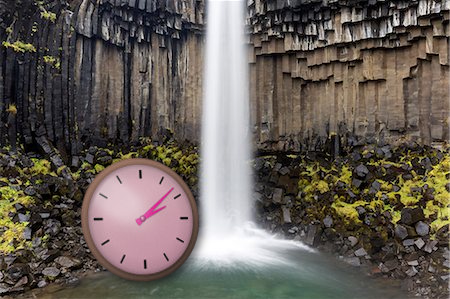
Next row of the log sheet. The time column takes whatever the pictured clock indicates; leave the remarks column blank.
2:08
